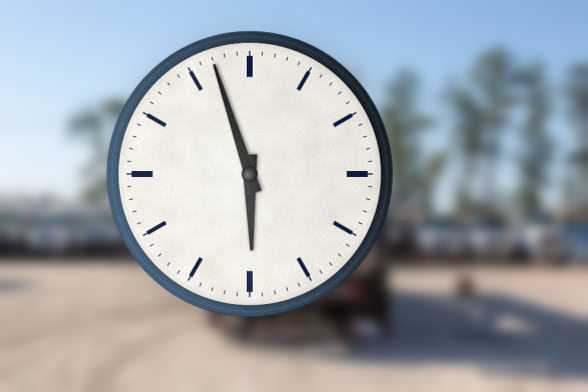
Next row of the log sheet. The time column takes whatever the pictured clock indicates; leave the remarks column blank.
5:57
